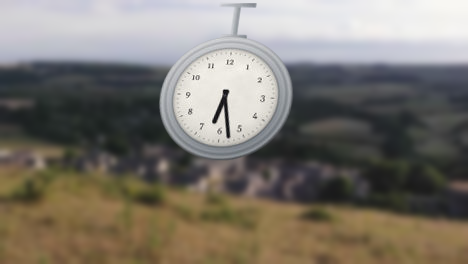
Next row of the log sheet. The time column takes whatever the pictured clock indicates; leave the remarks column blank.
6:28
